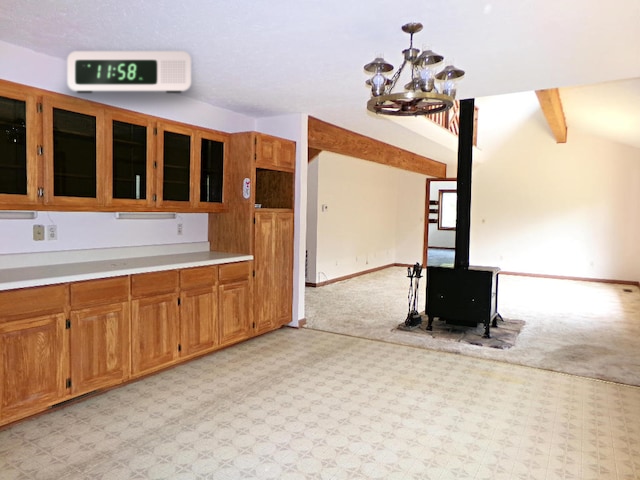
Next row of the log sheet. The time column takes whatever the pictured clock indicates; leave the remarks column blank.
11:58
